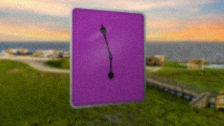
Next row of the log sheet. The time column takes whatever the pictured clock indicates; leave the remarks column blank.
5:57
